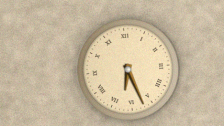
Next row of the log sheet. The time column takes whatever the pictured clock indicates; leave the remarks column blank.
6:27
